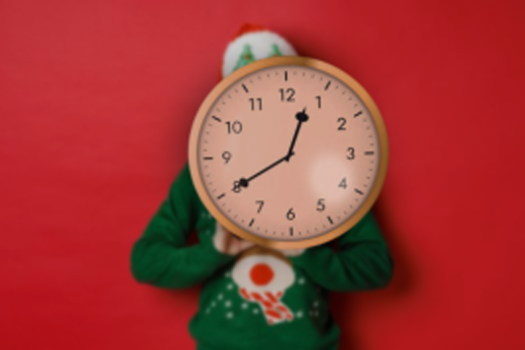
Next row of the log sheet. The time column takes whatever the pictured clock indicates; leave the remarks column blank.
12:40
